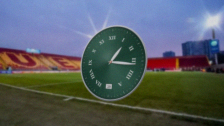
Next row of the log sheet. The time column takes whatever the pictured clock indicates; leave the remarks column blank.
1:16
